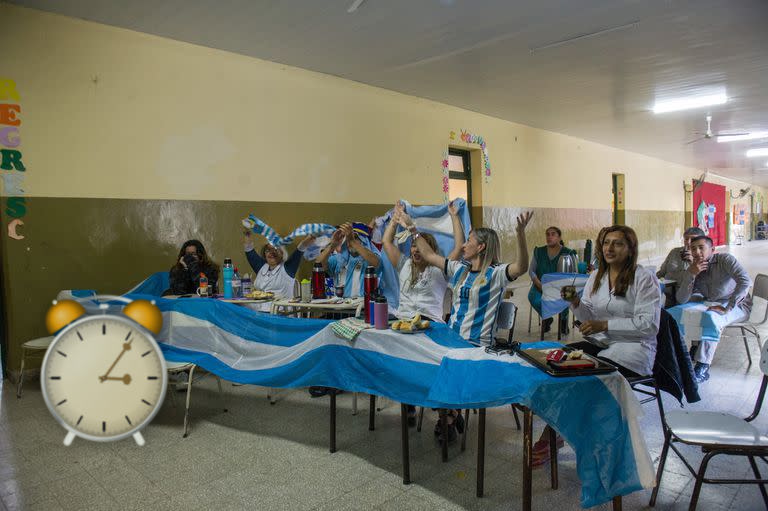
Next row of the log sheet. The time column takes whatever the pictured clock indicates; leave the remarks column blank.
3:06
